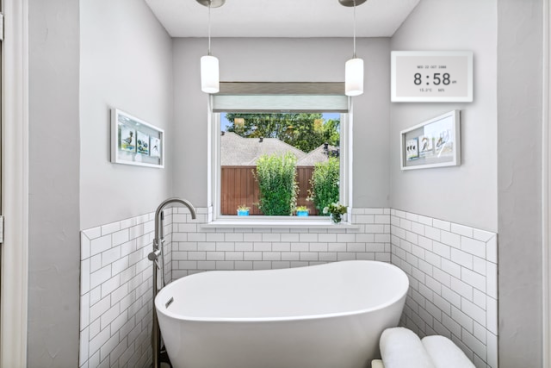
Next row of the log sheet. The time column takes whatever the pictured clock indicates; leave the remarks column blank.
8:58
